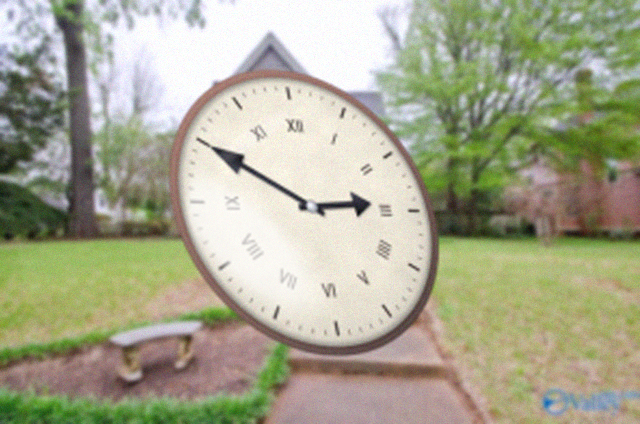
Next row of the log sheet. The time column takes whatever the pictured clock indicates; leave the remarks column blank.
2:50
